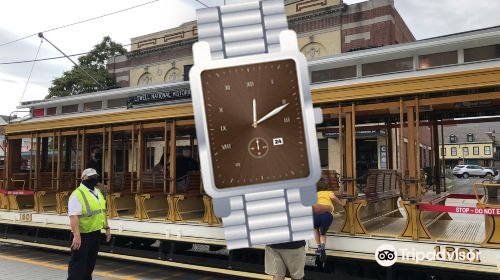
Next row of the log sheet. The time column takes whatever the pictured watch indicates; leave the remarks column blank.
12:11
